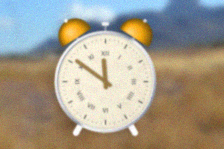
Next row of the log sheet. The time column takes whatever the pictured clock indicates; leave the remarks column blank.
11:51
